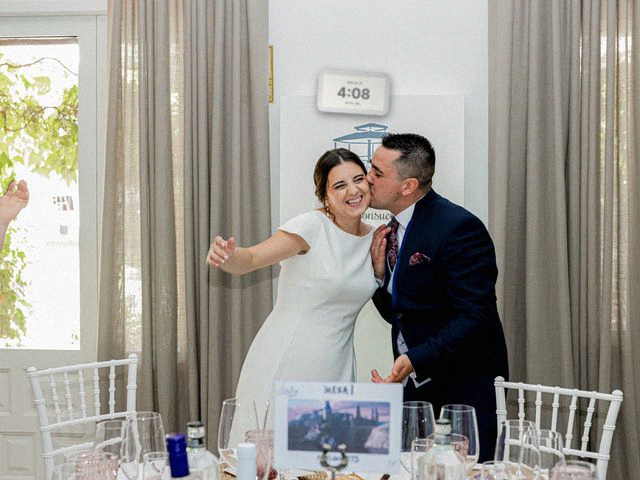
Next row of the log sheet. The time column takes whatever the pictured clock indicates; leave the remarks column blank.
4:08
